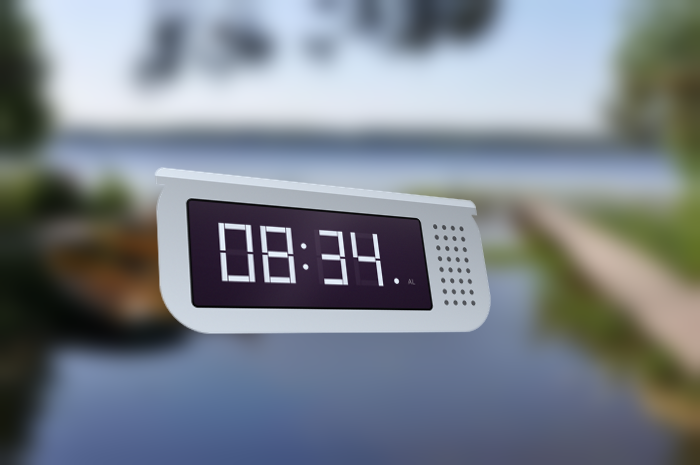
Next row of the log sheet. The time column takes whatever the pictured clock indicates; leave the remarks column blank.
8:34
